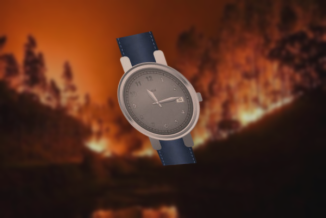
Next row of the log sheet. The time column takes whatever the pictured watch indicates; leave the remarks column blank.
11:14
